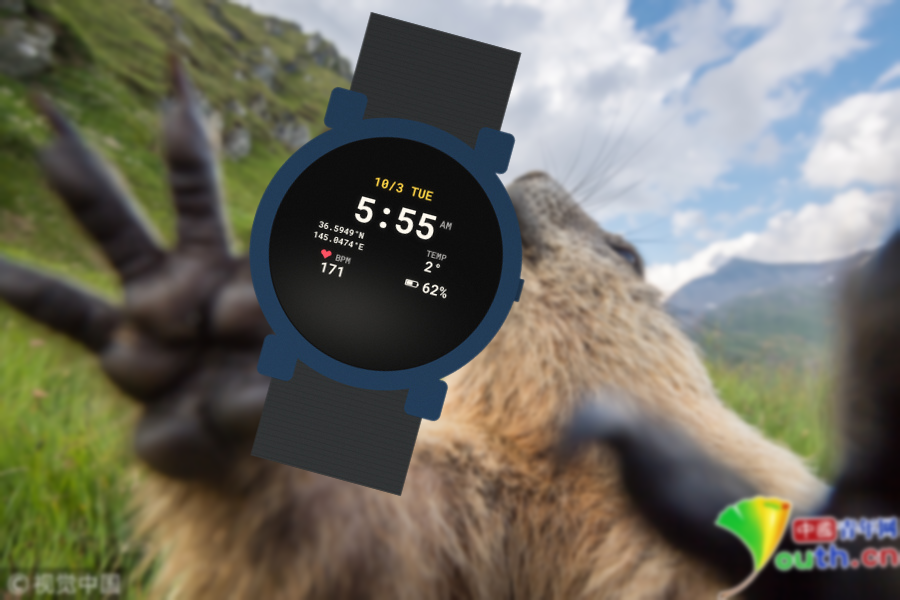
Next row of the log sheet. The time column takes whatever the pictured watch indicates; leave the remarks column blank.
5:55
